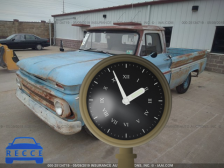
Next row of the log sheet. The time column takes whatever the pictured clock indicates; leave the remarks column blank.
1:56
